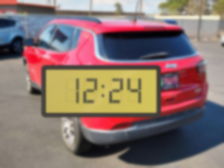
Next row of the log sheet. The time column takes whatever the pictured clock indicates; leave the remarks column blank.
12:24
